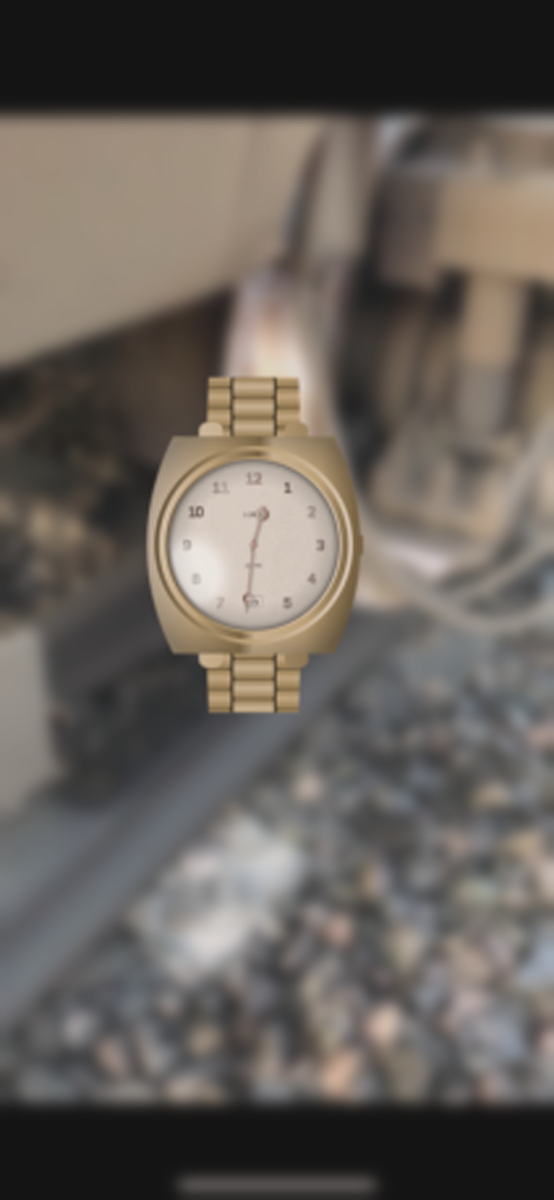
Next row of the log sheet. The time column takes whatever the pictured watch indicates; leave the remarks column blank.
12:31
